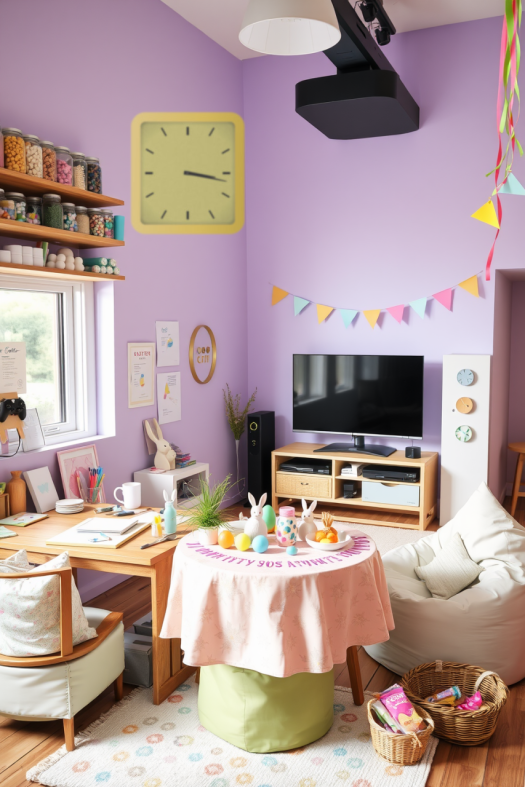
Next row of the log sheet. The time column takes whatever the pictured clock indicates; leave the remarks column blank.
3:17
